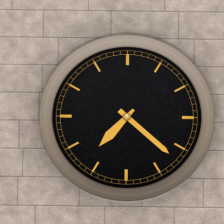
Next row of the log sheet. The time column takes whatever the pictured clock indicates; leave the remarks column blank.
7:22
